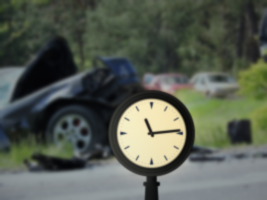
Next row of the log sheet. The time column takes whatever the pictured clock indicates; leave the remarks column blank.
11:14
